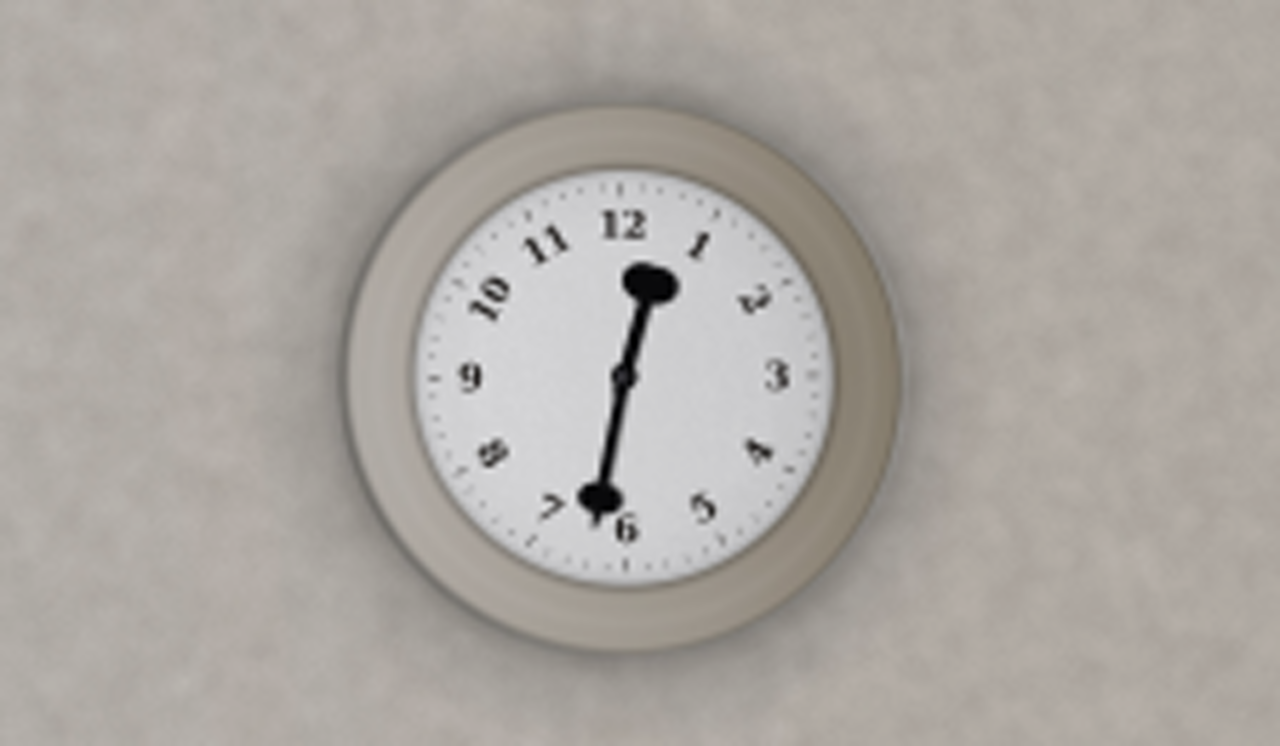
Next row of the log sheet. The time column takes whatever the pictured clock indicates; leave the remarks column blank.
12:32
